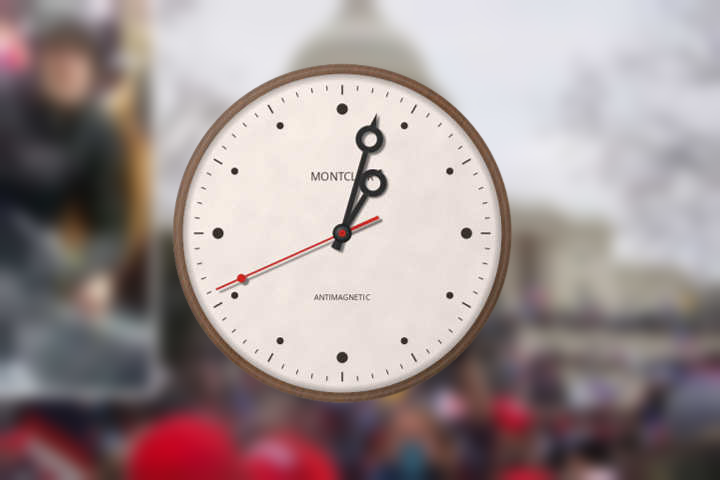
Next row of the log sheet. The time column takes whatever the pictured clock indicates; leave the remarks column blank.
1:02:41
